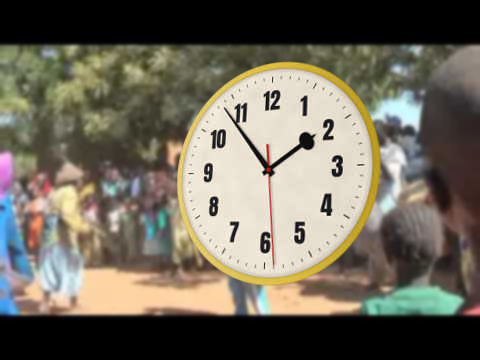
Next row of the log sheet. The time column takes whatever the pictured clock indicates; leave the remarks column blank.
1:53:29
